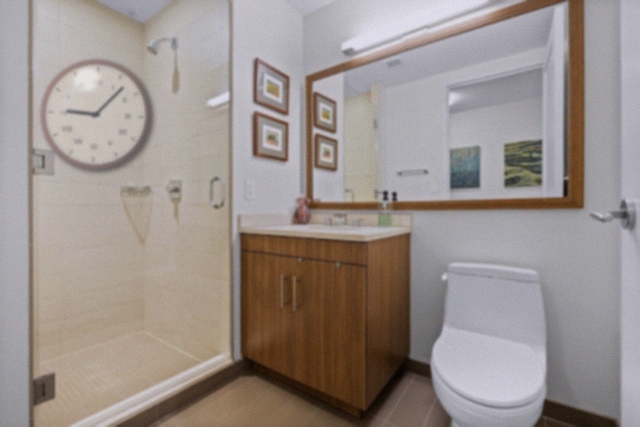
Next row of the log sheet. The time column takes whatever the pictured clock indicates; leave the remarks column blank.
9:07
